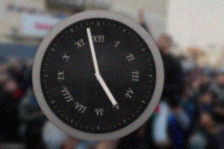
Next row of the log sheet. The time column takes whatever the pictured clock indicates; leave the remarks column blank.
4:58
